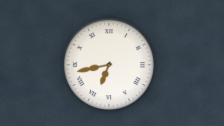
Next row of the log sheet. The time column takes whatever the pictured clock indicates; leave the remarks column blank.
6:43
